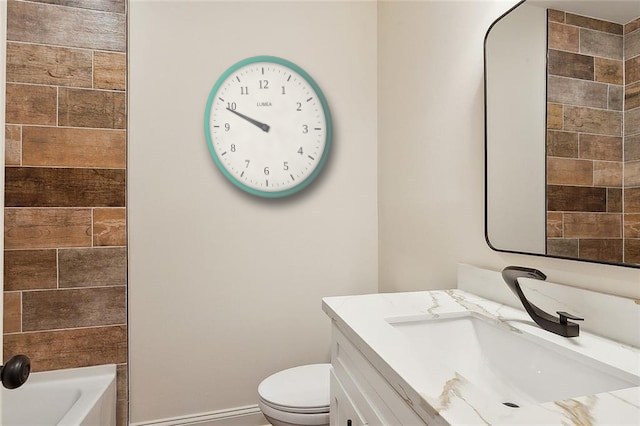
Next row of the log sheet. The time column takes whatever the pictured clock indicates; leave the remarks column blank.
9:49
